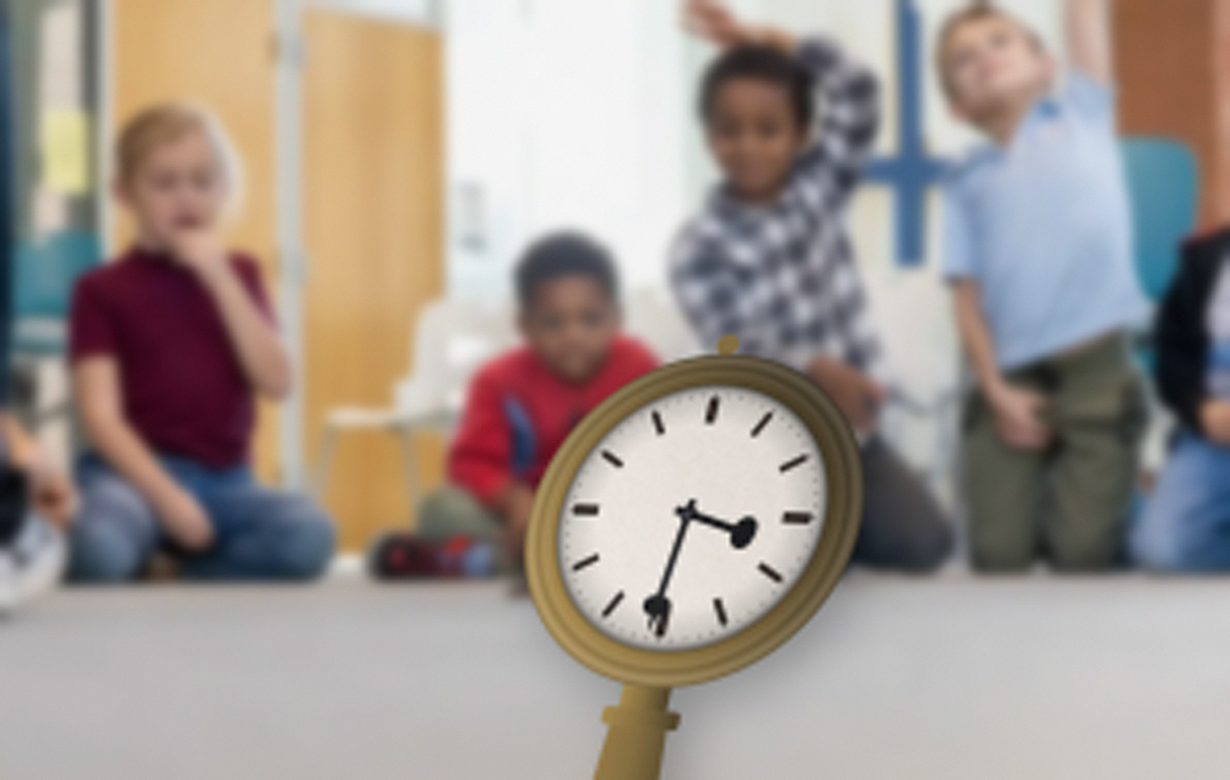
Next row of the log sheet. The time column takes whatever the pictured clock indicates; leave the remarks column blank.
3:31
